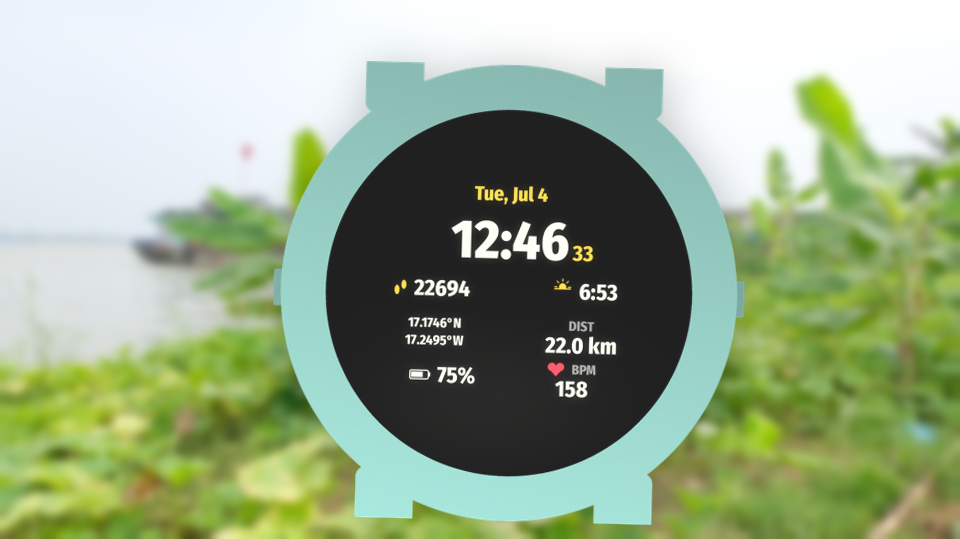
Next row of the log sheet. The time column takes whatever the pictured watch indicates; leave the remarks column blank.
12:46:33
